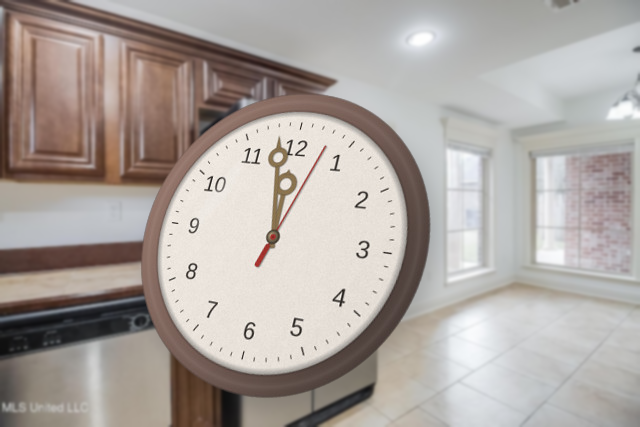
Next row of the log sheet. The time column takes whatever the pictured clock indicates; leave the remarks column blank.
11:58:03
